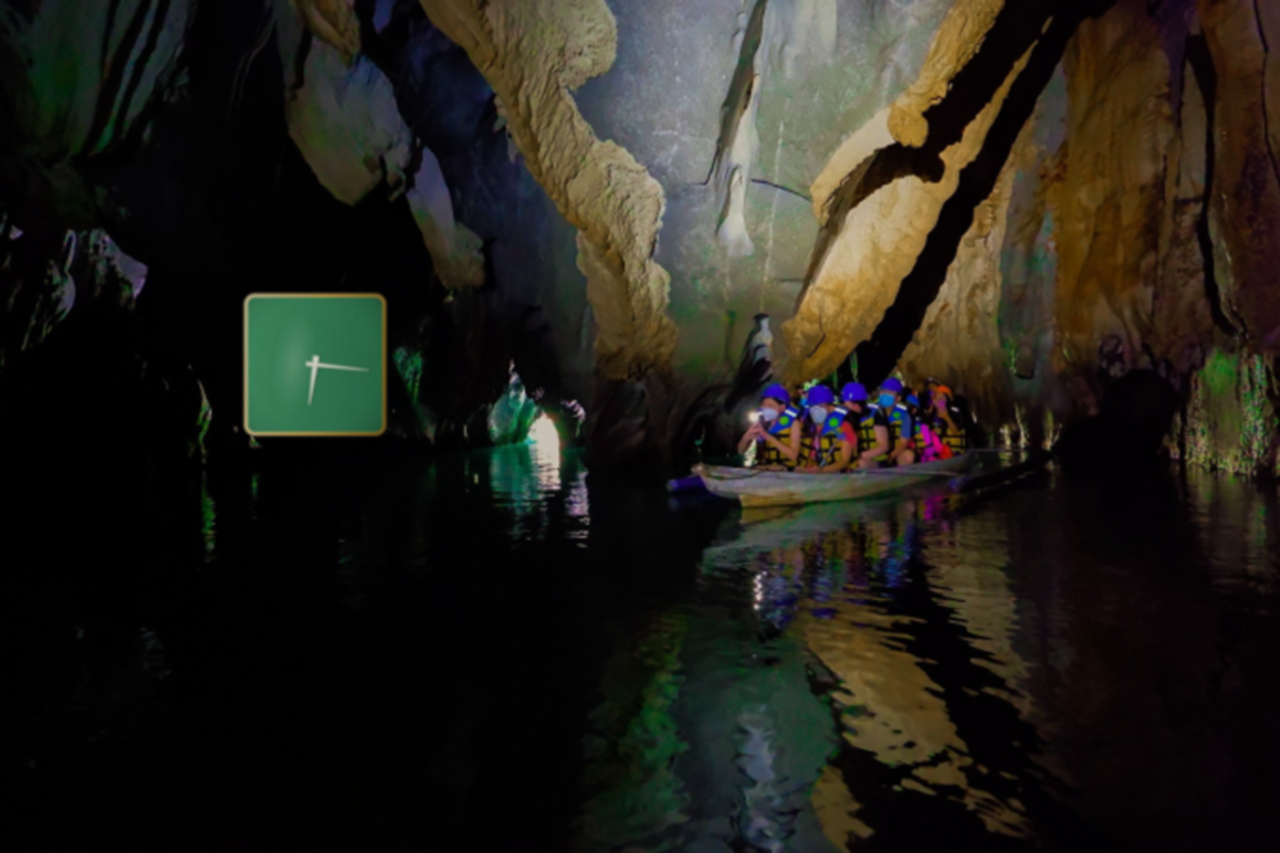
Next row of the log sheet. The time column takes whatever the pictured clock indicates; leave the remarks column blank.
6:16
